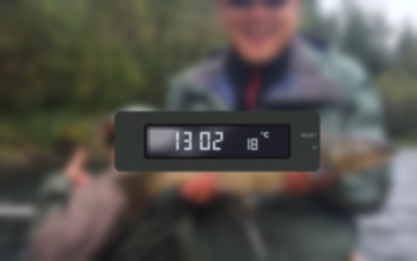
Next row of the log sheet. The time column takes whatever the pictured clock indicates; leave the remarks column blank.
13:02
